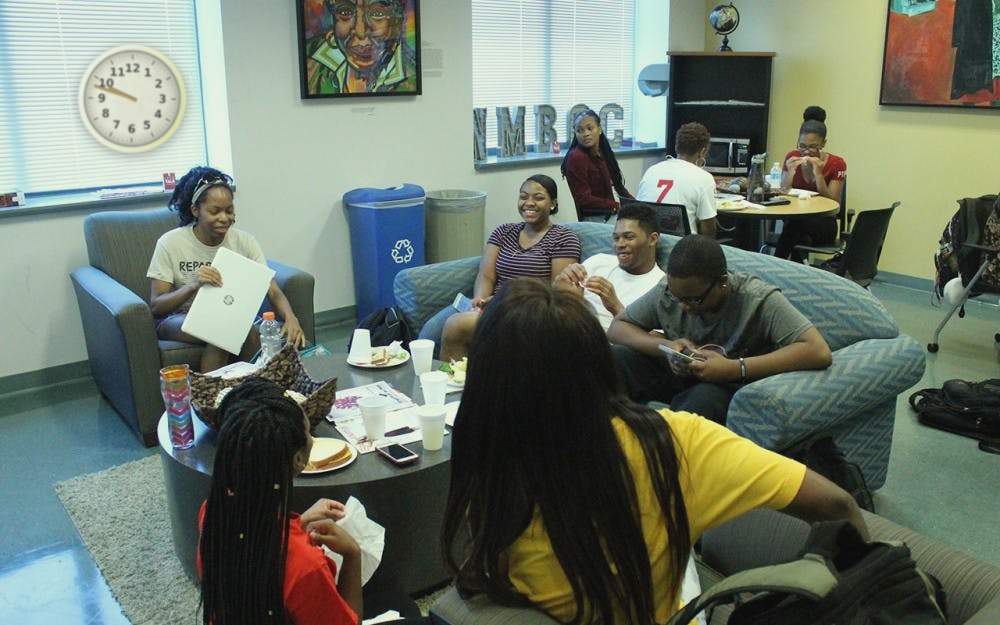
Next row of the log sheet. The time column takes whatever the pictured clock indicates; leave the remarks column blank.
9:48
